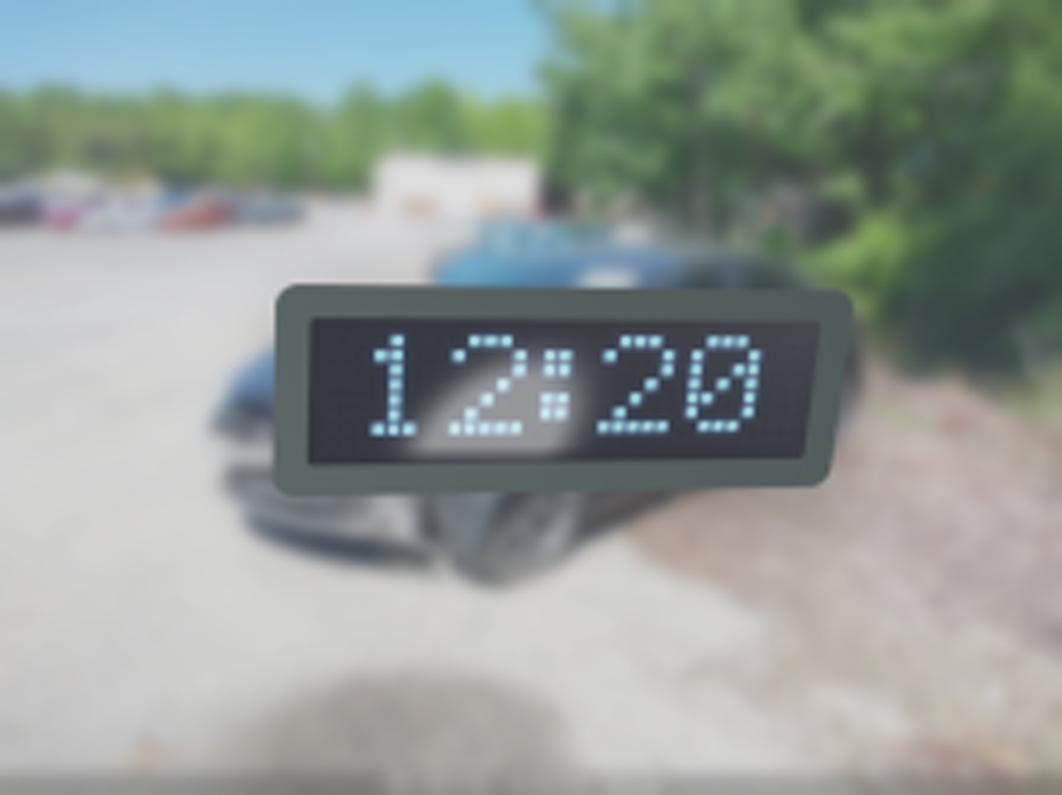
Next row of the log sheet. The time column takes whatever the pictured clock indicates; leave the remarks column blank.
12:20
